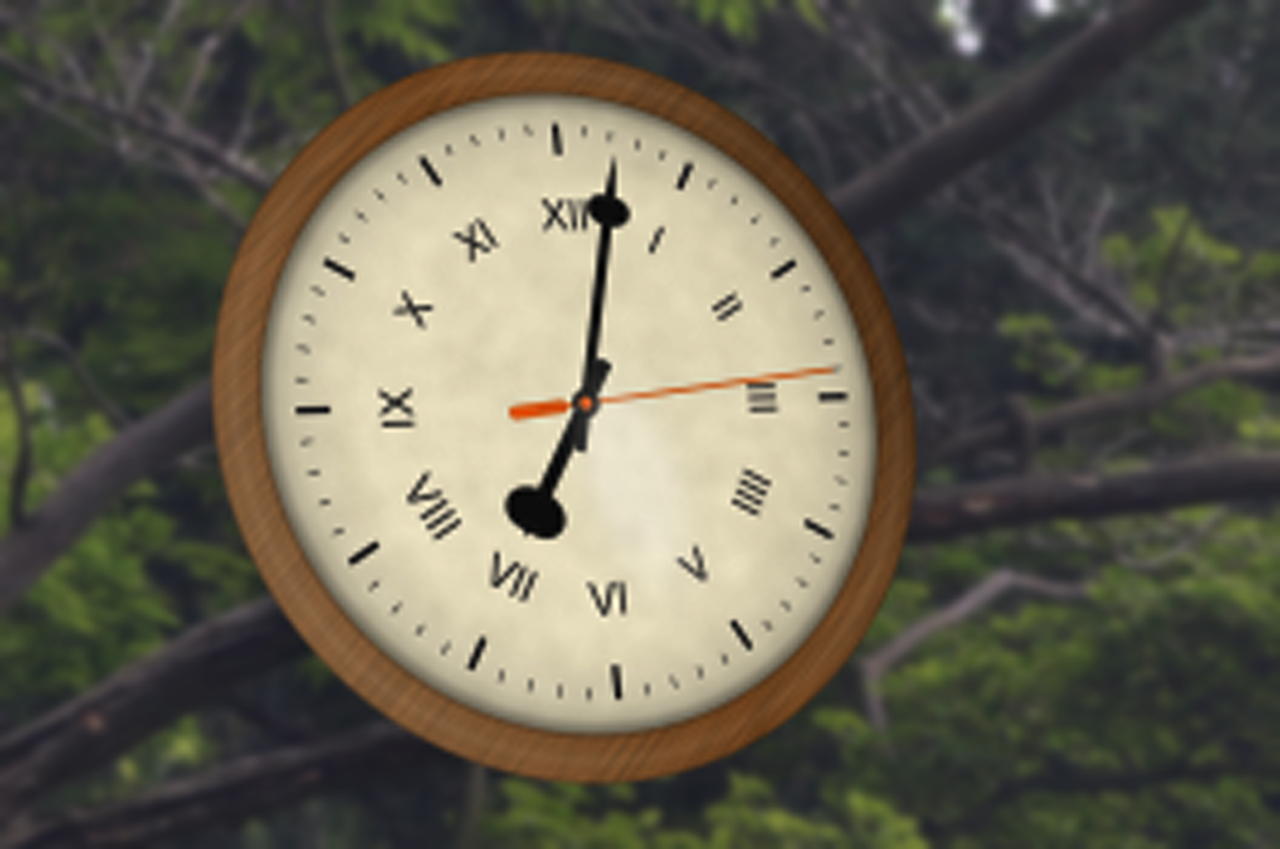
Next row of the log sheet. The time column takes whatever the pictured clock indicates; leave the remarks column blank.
7:02:14
